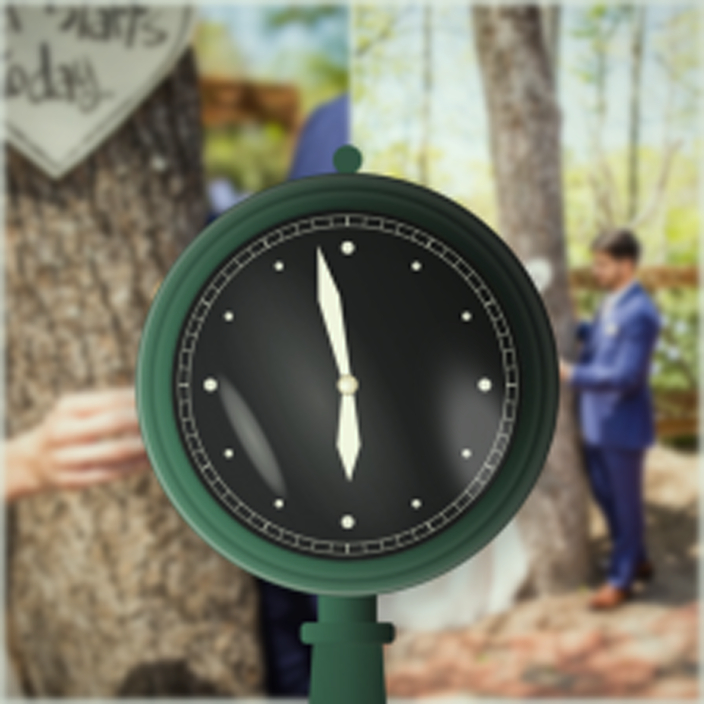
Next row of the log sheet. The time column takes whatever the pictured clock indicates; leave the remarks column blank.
5:58
